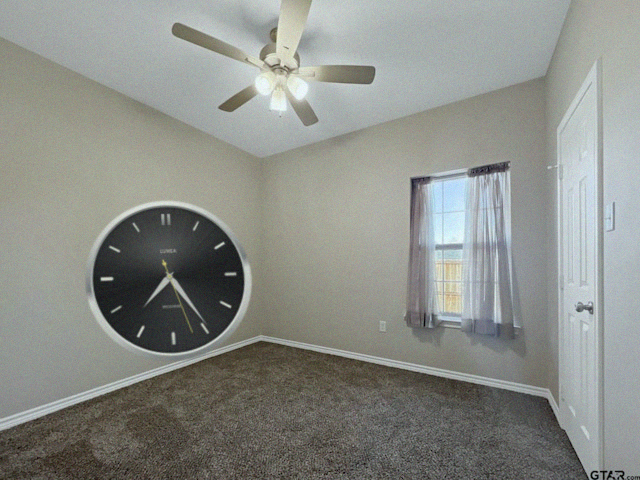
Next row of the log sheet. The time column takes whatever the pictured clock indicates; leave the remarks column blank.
7:24:27
